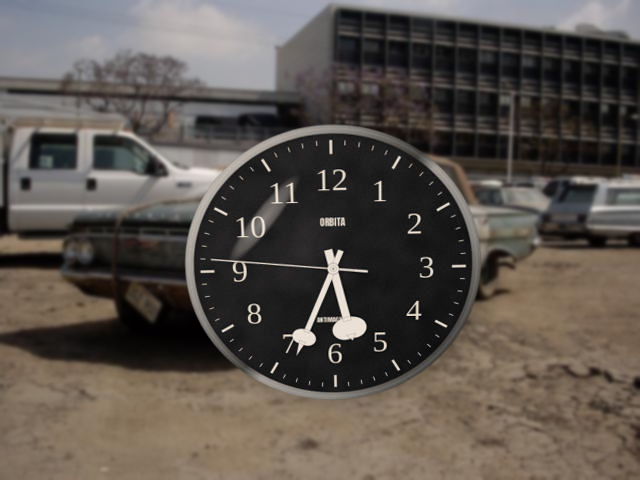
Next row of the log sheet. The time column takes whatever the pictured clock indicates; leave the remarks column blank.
5:33:46
